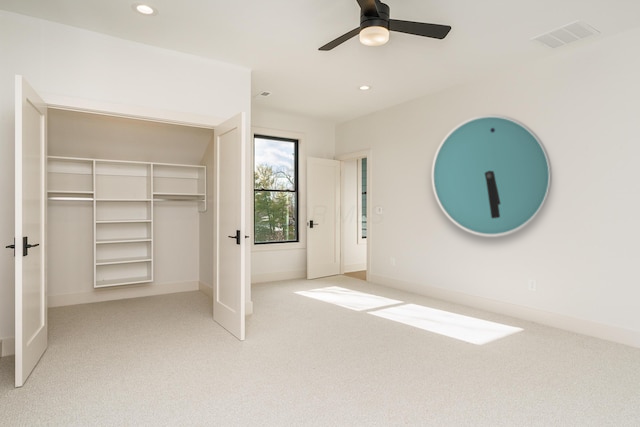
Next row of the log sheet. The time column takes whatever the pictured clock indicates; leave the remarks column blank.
5:28
